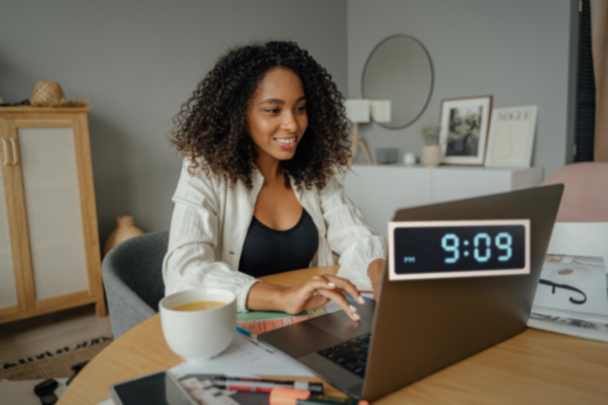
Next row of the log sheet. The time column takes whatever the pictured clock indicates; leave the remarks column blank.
9:09
